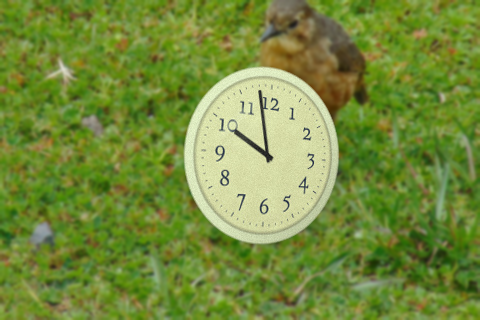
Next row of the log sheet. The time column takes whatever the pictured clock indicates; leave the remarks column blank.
9:58
